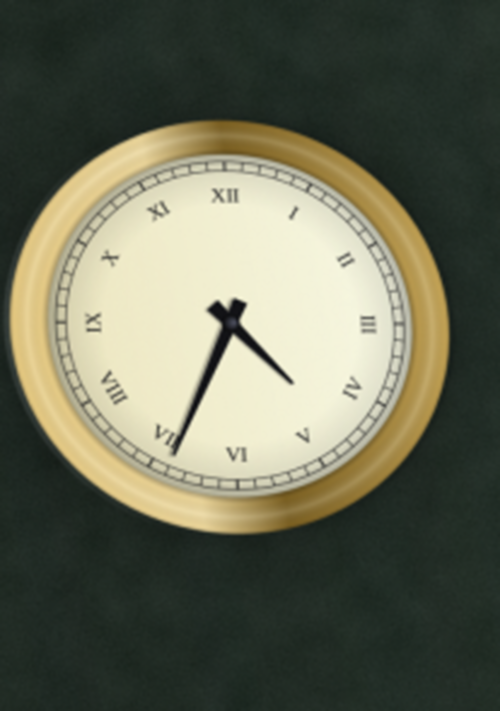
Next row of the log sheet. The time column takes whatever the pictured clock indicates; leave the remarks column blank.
4:34
